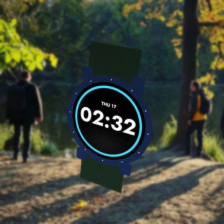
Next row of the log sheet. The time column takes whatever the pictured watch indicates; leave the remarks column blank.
2:32
